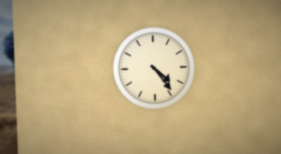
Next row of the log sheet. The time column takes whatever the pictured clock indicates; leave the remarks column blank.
4:24
